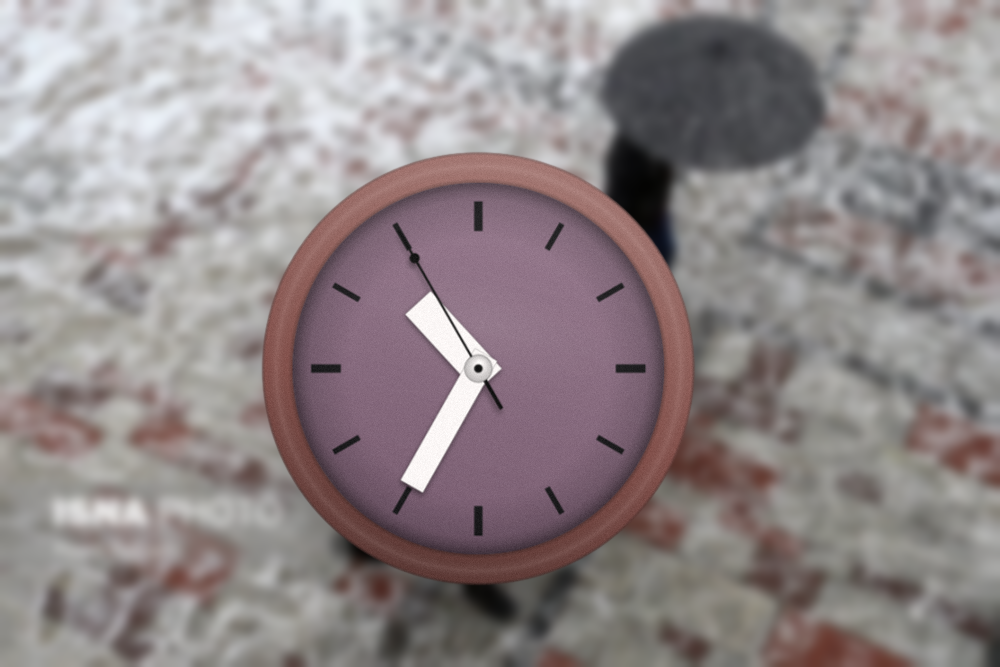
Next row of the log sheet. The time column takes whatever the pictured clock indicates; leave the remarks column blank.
10:34:55
